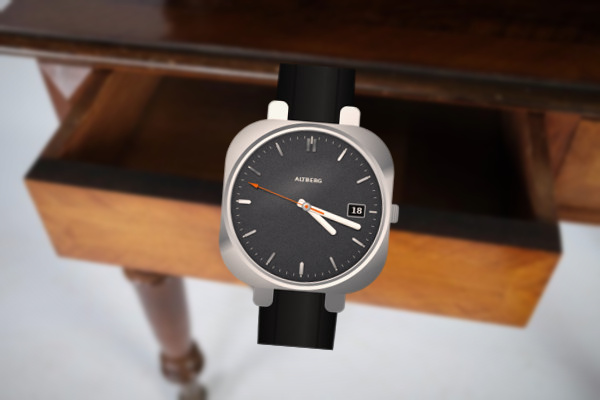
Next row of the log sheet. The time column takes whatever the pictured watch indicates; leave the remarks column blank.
4:17:48
